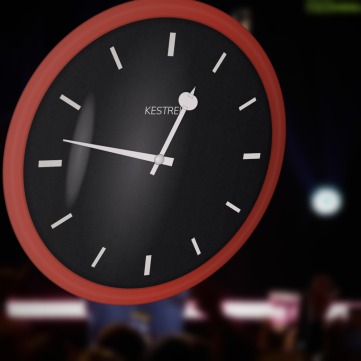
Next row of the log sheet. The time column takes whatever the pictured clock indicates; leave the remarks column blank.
12:47
